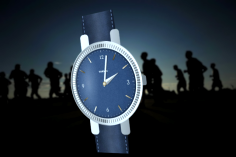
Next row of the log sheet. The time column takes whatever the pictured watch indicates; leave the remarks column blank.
2:02
